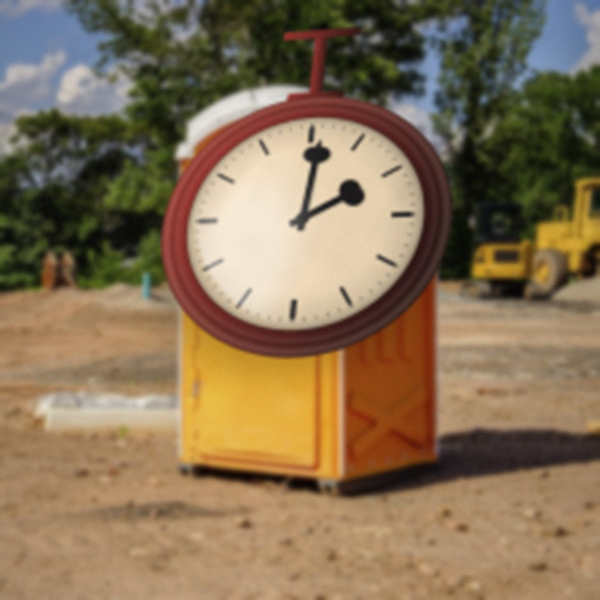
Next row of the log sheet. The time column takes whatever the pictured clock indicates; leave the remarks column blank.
2:01
